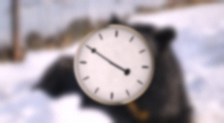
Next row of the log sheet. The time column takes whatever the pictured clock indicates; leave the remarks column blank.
3:50
